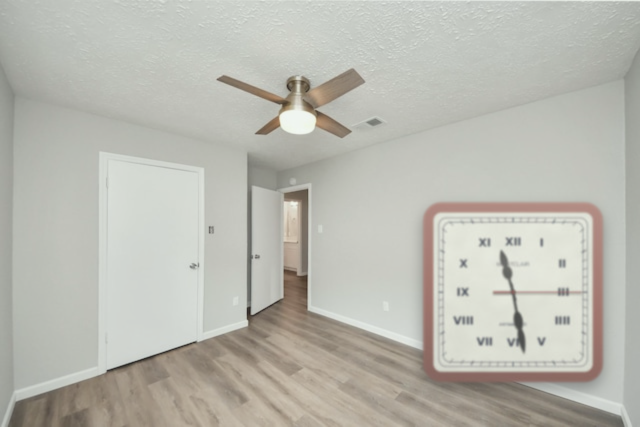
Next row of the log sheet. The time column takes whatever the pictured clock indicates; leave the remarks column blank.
11:28:15
